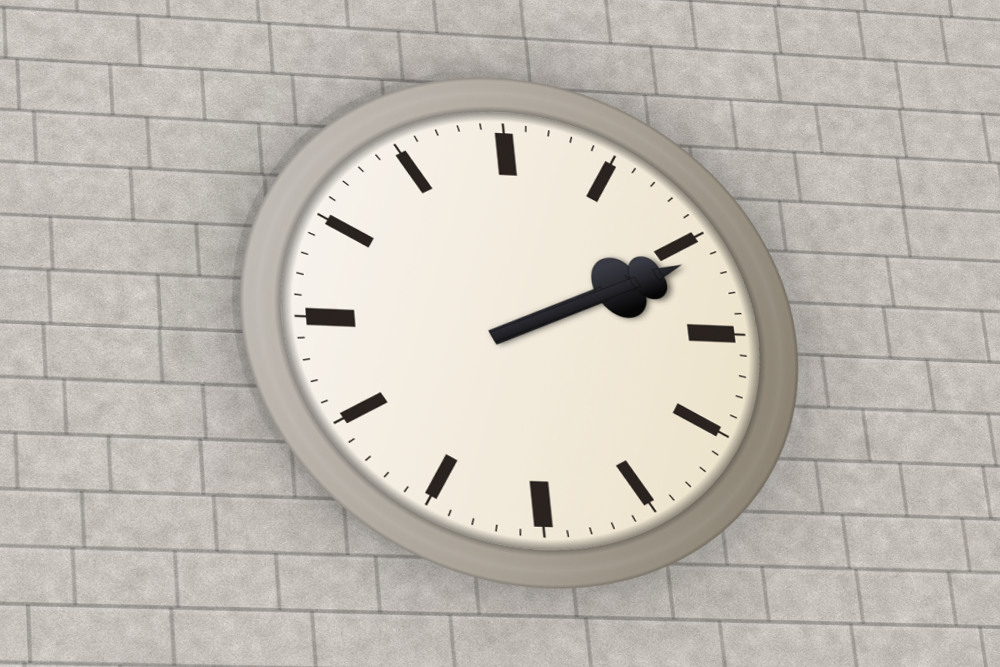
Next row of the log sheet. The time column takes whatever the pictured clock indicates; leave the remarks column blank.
2:11
